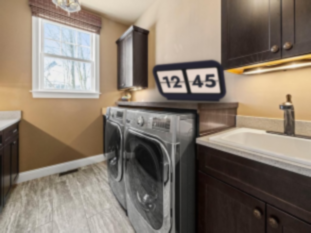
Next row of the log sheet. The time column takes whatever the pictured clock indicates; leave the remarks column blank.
12:45
